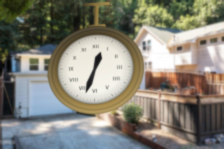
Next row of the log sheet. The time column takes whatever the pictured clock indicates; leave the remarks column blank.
12:33
